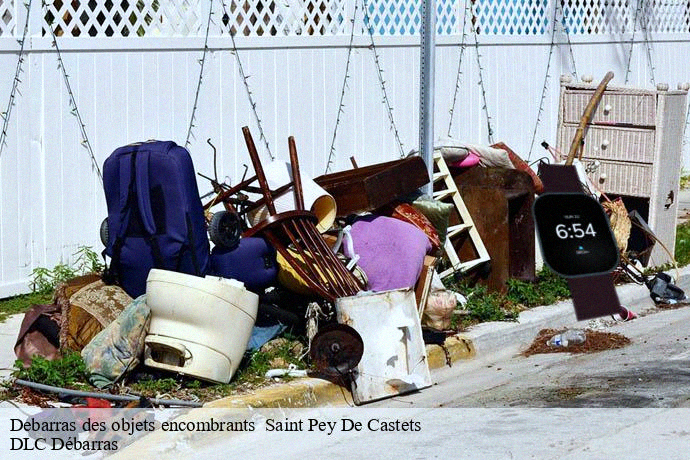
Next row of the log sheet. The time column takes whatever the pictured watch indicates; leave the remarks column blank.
6:54
